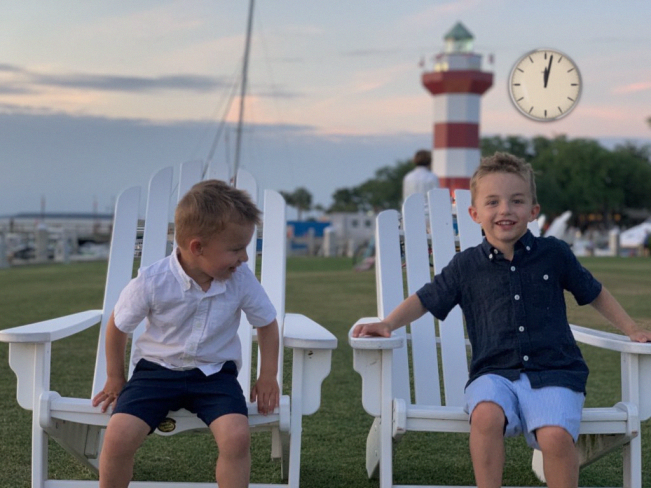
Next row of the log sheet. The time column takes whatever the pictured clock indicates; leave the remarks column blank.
12:02
